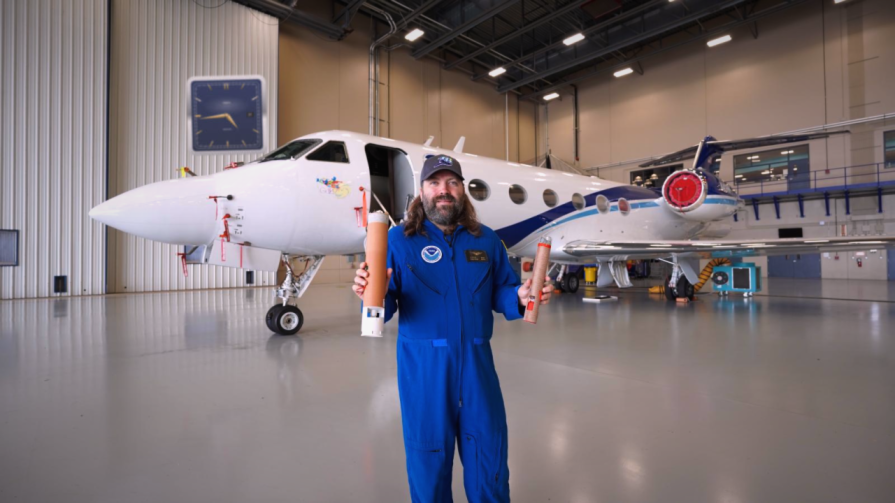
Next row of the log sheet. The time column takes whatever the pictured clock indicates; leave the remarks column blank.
4:44
